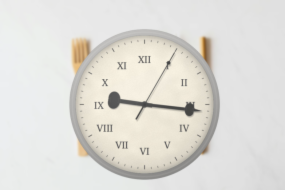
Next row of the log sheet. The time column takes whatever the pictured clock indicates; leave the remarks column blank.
9:16:05
